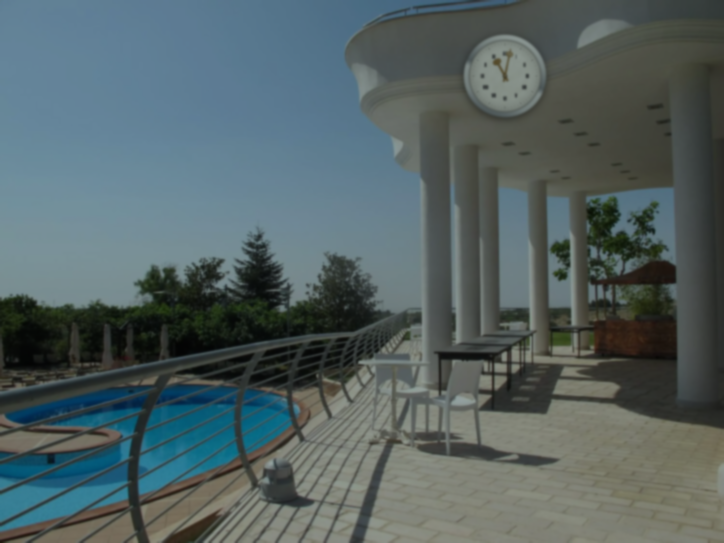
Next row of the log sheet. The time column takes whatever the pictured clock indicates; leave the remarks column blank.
11:02
